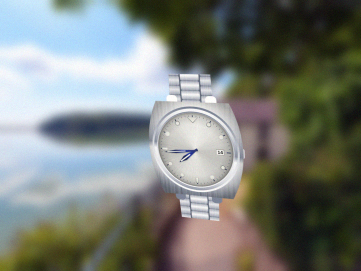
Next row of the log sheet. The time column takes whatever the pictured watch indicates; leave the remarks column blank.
7:44
